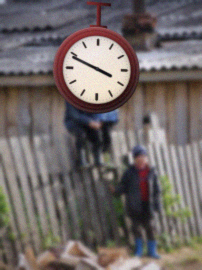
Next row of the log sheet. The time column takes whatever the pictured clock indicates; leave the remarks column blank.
3:49
